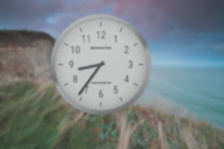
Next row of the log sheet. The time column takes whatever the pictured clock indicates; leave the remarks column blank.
8:36
